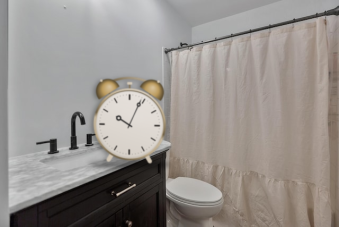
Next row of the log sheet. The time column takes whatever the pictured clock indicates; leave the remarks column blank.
10:04
